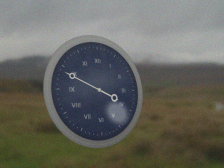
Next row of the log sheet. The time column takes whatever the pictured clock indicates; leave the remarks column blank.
3:49
